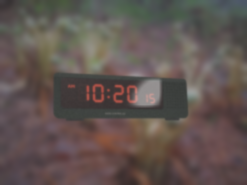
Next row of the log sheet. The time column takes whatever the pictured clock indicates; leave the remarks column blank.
10:20
